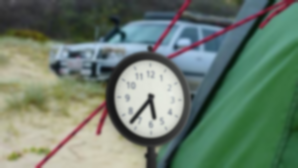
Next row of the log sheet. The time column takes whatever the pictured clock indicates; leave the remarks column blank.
5:37
